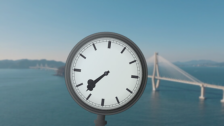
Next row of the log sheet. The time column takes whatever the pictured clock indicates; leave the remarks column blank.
7:37
